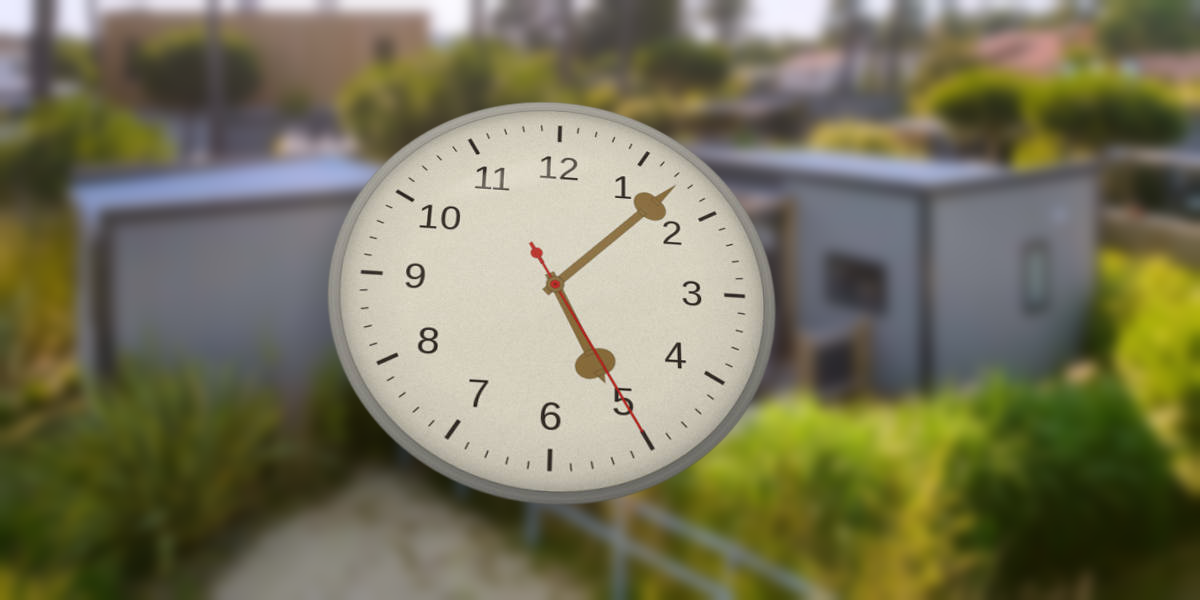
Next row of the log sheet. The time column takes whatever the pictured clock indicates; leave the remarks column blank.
5:07:25
